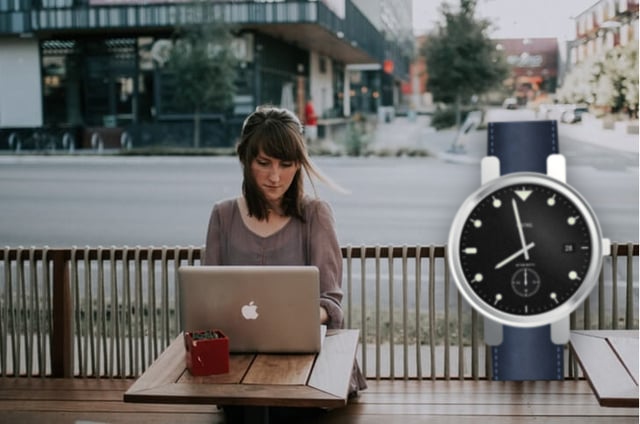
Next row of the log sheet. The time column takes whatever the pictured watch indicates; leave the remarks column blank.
7:58
